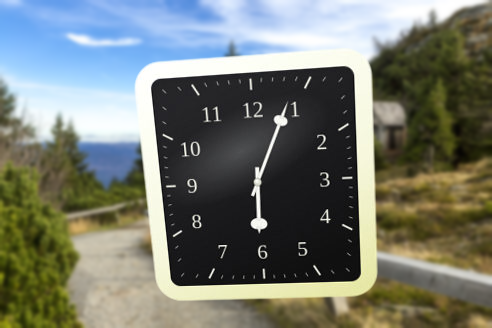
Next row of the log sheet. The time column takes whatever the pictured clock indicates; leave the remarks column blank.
6:04
